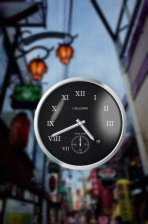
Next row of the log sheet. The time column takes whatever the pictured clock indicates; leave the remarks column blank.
4:41
